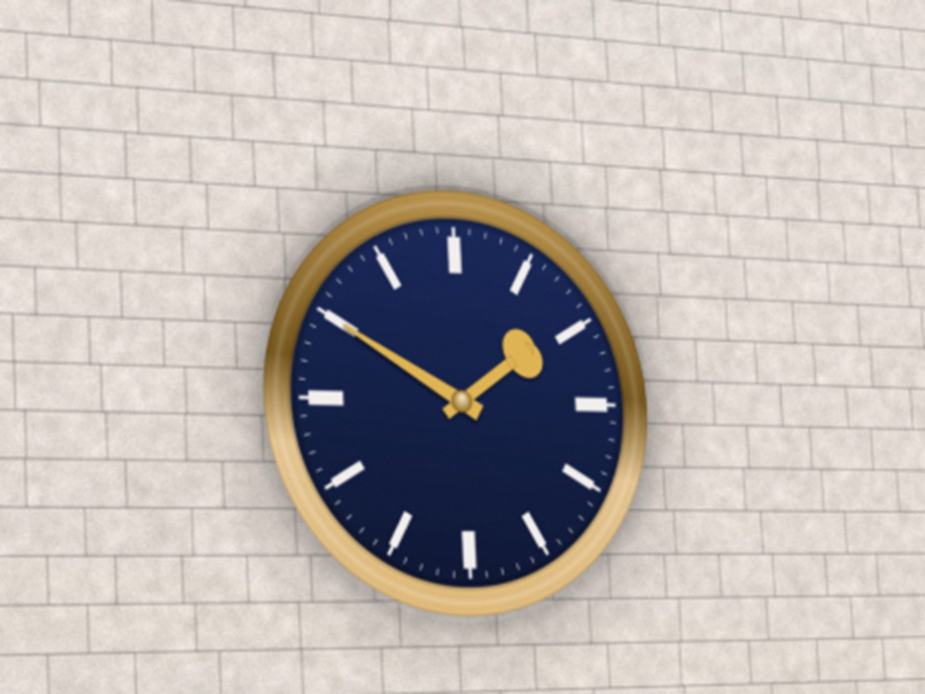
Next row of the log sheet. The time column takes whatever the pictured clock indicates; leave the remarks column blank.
1:50
